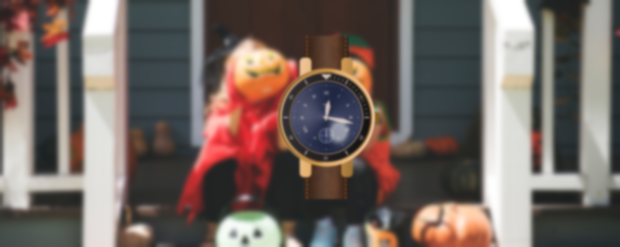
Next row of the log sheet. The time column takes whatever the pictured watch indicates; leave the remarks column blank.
12:17
